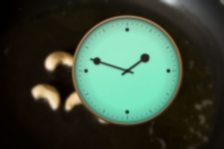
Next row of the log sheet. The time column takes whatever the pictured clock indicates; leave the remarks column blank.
1:48
